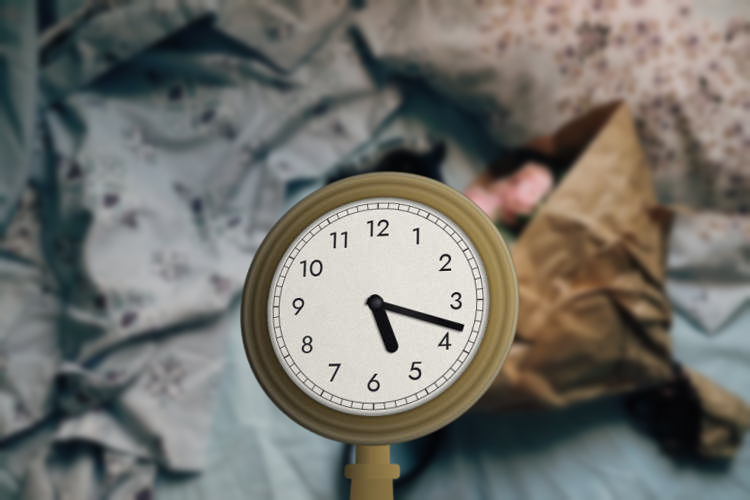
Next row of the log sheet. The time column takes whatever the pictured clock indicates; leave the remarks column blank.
5:18
